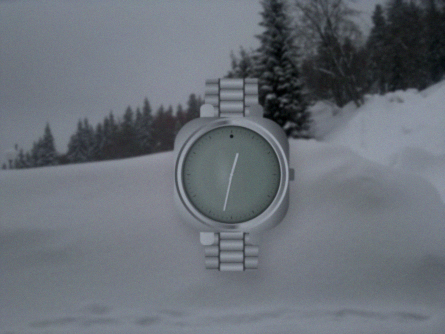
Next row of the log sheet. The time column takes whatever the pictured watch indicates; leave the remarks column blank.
12:32
